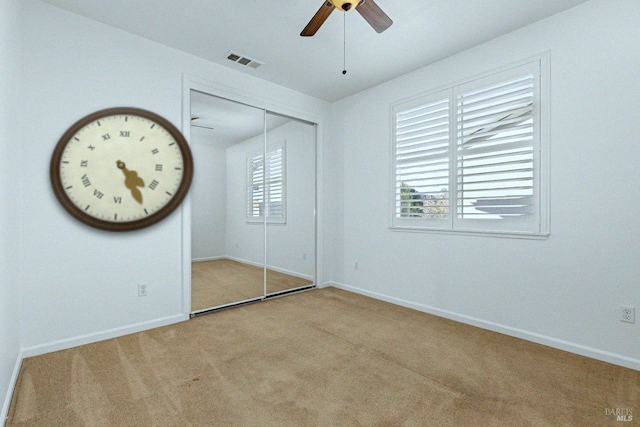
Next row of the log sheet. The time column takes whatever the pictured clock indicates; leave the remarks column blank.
4:25
